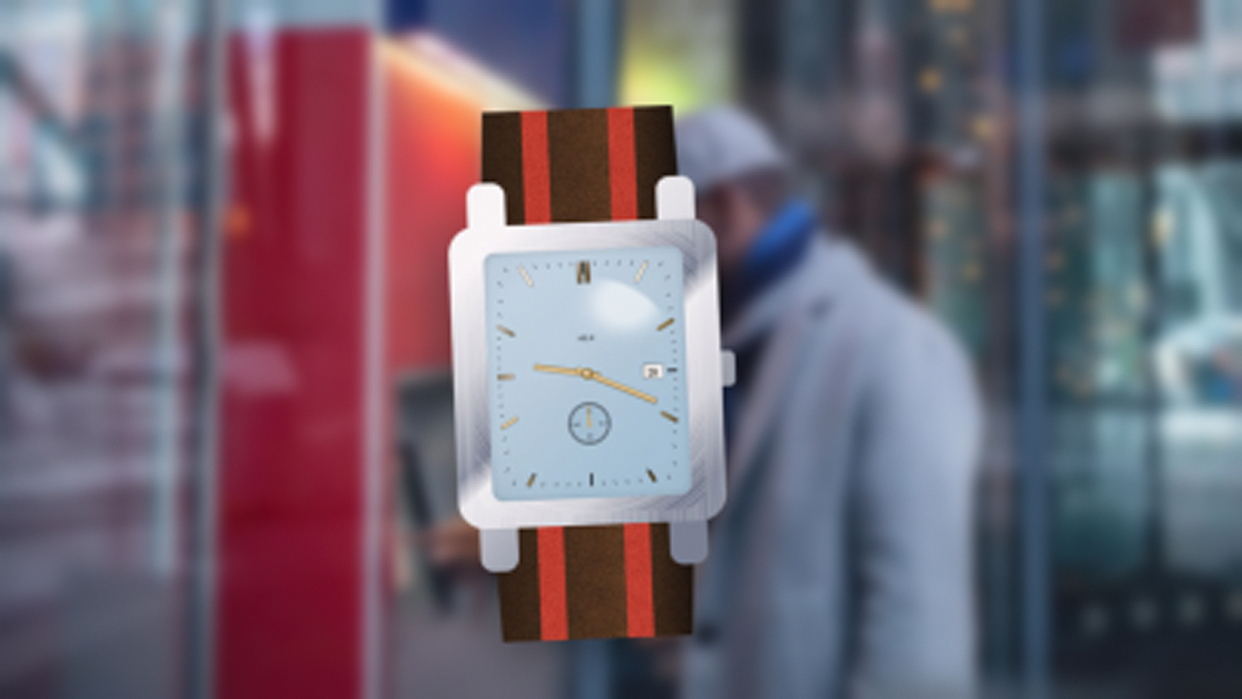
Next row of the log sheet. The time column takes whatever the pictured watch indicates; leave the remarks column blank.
9:19
